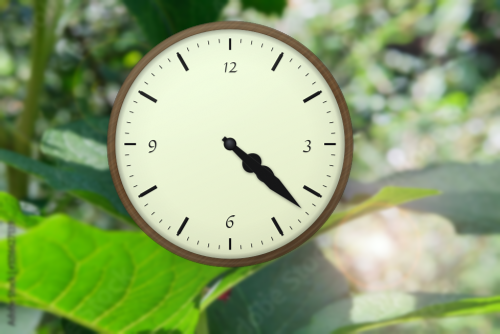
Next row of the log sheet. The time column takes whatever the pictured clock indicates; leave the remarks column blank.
4:22
